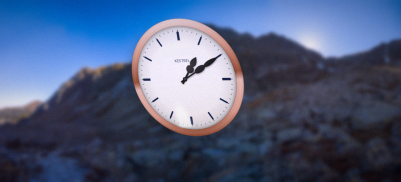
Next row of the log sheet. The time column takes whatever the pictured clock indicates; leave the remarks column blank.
1:10
